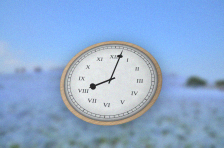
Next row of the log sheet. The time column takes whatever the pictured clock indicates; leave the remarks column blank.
8:02
